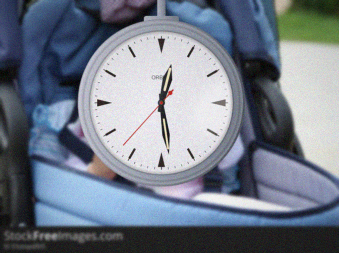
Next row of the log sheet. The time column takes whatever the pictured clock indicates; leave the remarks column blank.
12:28:37
